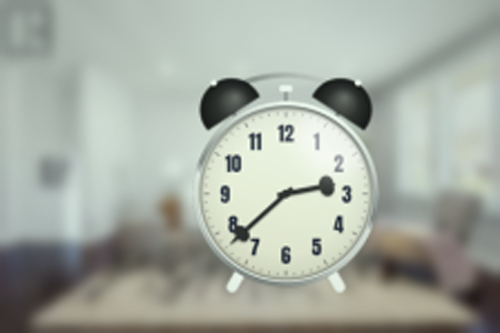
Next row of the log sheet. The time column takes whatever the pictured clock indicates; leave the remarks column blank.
2:38
